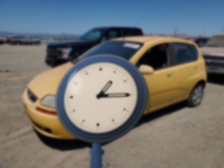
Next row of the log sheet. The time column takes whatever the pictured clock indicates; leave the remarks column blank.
1:15
